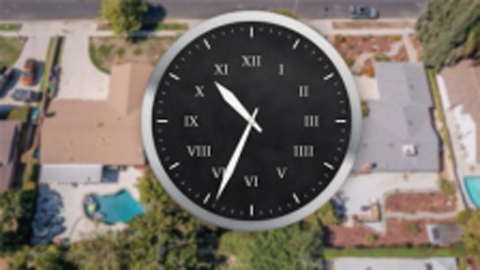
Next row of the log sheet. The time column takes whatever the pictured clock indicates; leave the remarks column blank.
10:34
